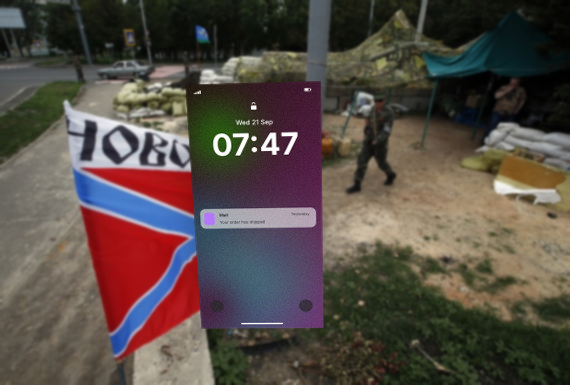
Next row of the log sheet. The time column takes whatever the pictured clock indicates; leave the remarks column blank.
7:47
